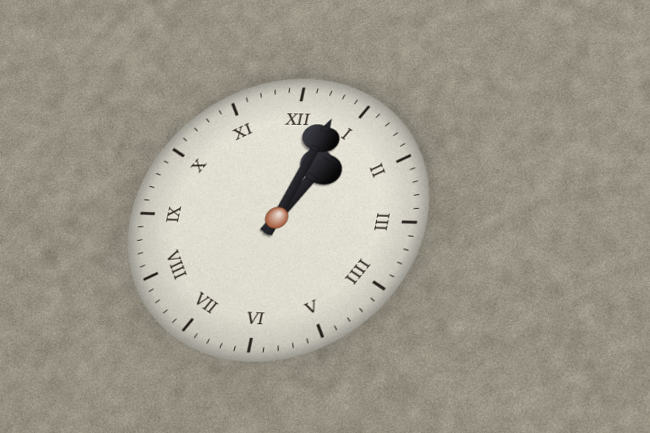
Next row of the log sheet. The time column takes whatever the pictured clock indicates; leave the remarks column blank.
1:03
